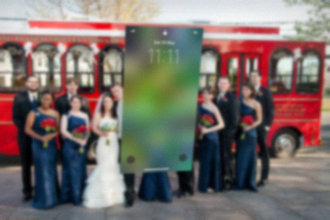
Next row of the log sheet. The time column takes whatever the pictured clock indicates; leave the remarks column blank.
11:11
